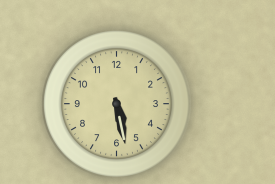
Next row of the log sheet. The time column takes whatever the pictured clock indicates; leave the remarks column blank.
5:28
